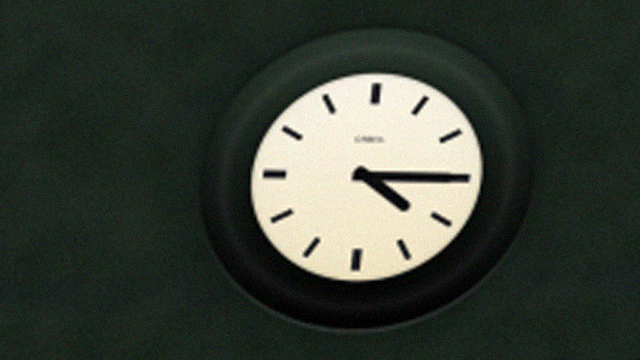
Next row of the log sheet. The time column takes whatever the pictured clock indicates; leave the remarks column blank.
4:15
